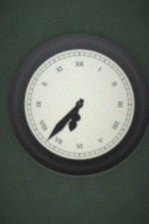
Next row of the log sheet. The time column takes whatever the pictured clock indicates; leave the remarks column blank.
6:37
